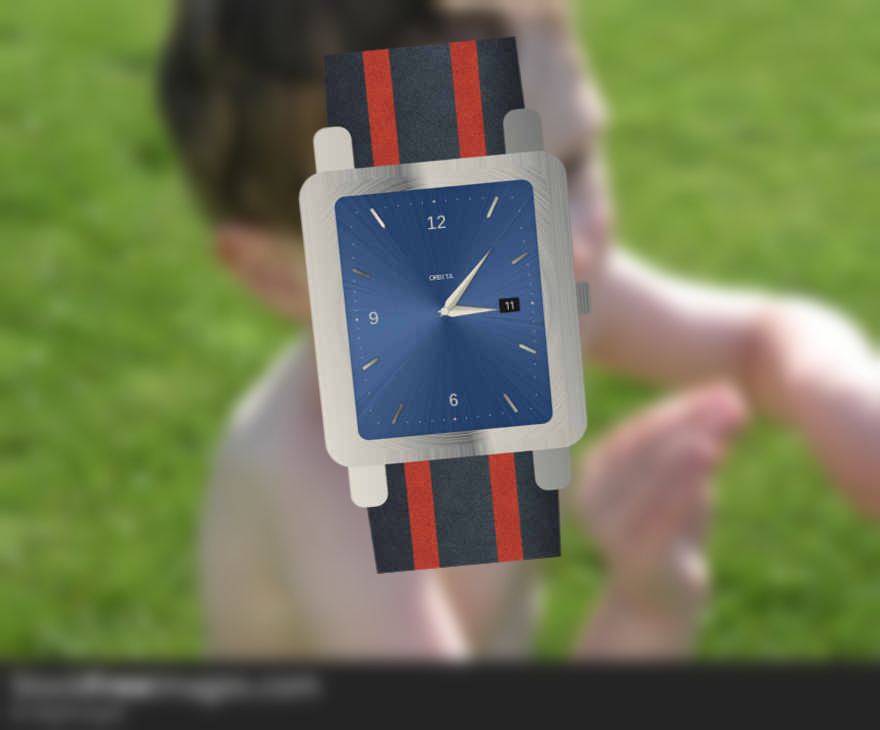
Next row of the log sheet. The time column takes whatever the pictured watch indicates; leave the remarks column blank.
3:07
